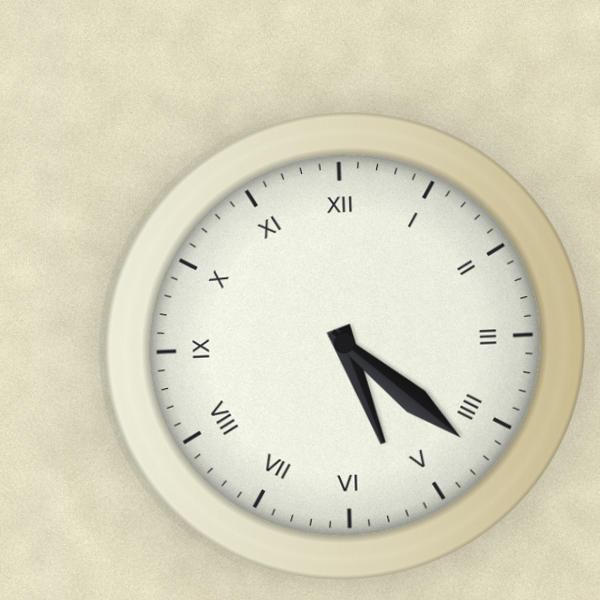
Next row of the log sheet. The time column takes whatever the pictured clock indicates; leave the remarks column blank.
5:22
